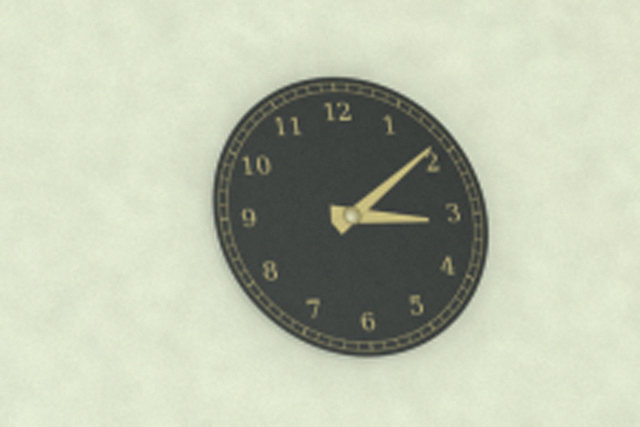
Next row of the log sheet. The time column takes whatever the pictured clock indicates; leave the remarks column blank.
3:09
